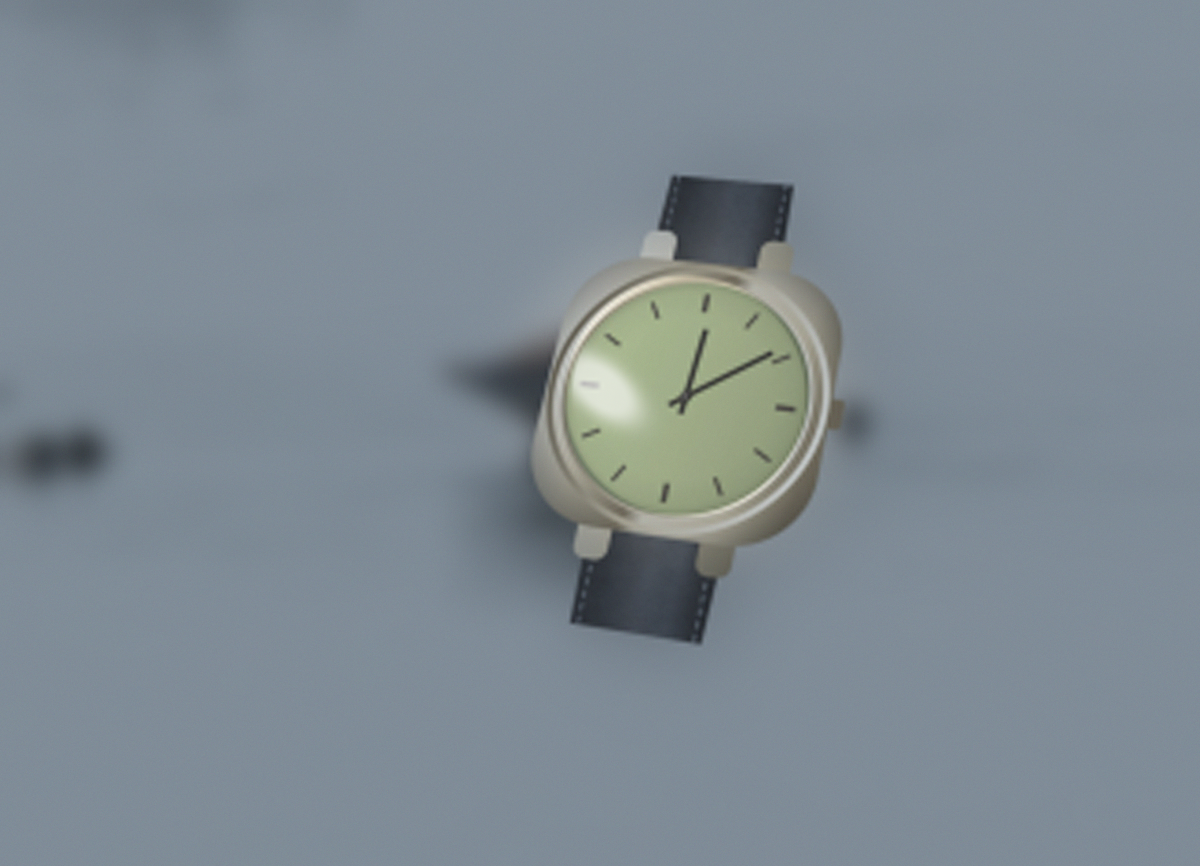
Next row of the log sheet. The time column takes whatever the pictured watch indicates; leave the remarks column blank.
12:09
